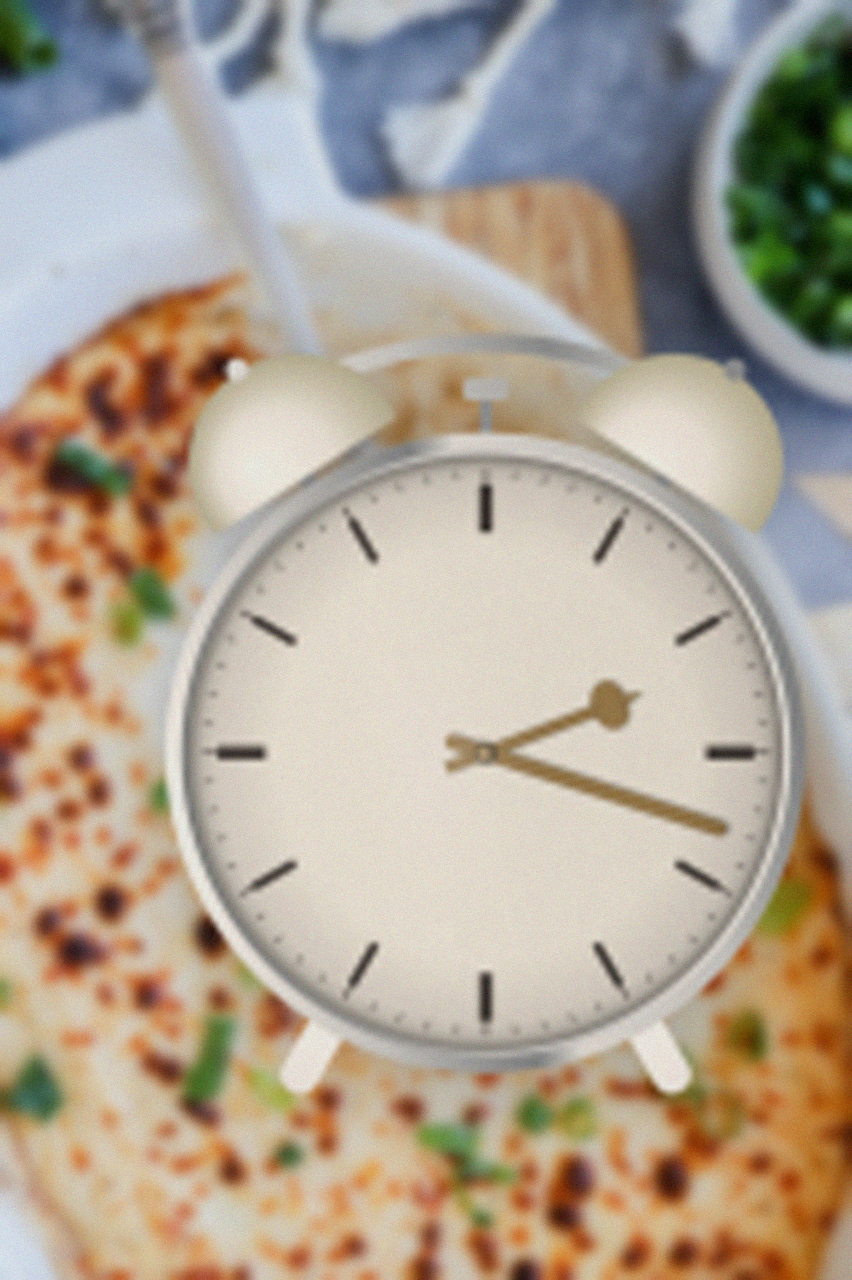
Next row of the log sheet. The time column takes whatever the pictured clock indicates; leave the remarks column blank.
2:18
